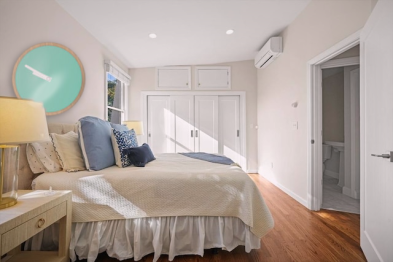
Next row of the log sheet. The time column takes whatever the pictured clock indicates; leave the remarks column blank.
9:50
